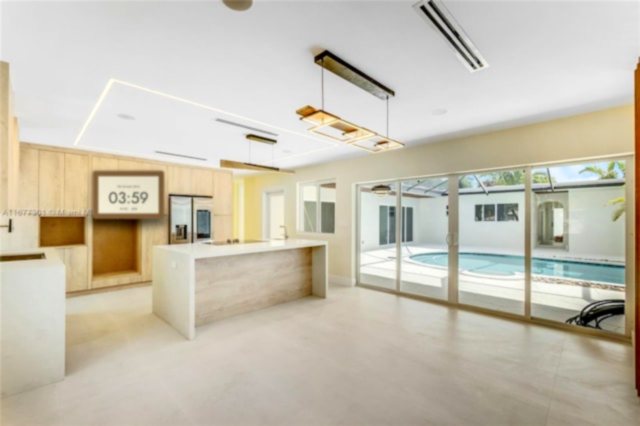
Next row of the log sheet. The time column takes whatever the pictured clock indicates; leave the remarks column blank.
3:59
